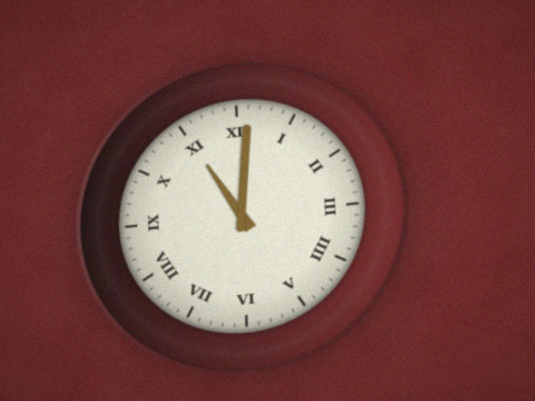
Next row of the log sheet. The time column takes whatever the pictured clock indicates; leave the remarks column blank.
11:01
